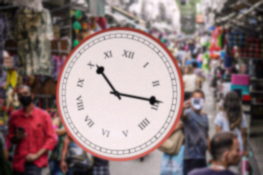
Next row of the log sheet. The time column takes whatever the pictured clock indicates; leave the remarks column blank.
10:14
